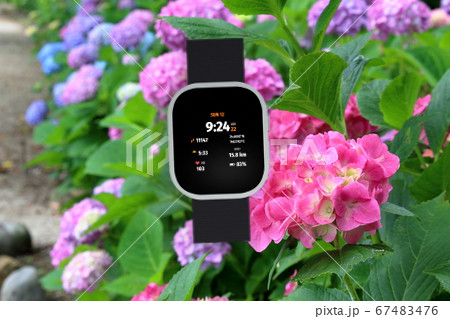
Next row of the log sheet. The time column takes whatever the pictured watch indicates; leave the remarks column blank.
9:24
